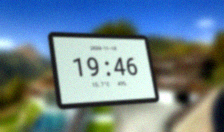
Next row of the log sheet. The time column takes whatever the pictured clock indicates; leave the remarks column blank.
19:46
